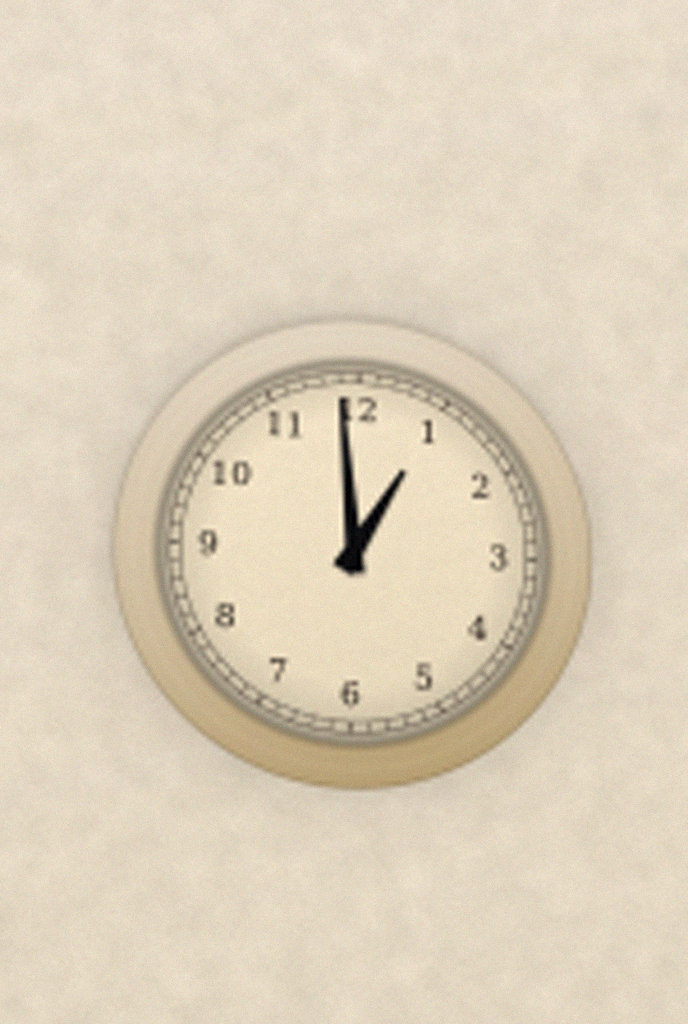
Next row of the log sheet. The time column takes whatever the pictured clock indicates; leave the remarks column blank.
12:59
